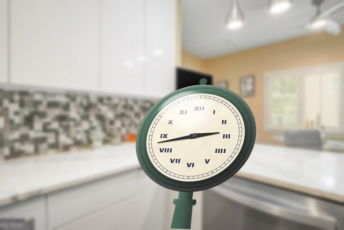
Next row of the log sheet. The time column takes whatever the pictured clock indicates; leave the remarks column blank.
2:43
